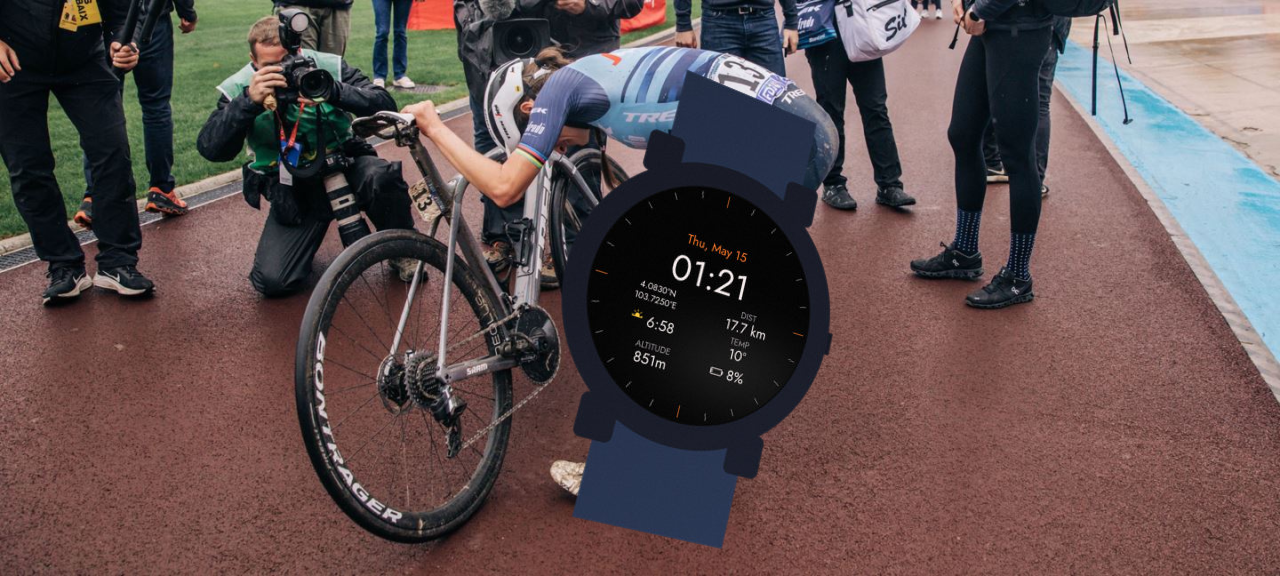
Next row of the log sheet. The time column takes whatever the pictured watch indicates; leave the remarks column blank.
1:21
